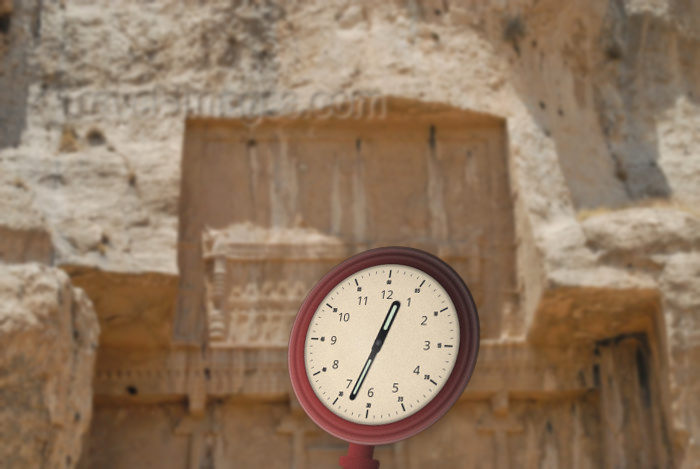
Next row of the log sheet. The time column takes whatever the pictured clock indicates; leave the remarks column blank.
12:33
